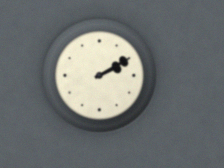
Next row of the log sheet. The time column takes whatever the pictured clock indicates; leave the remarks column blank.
2:10
